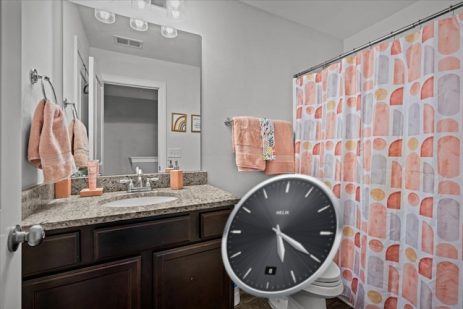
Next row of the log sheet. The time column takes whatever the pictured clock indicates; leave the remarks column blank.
5:20
